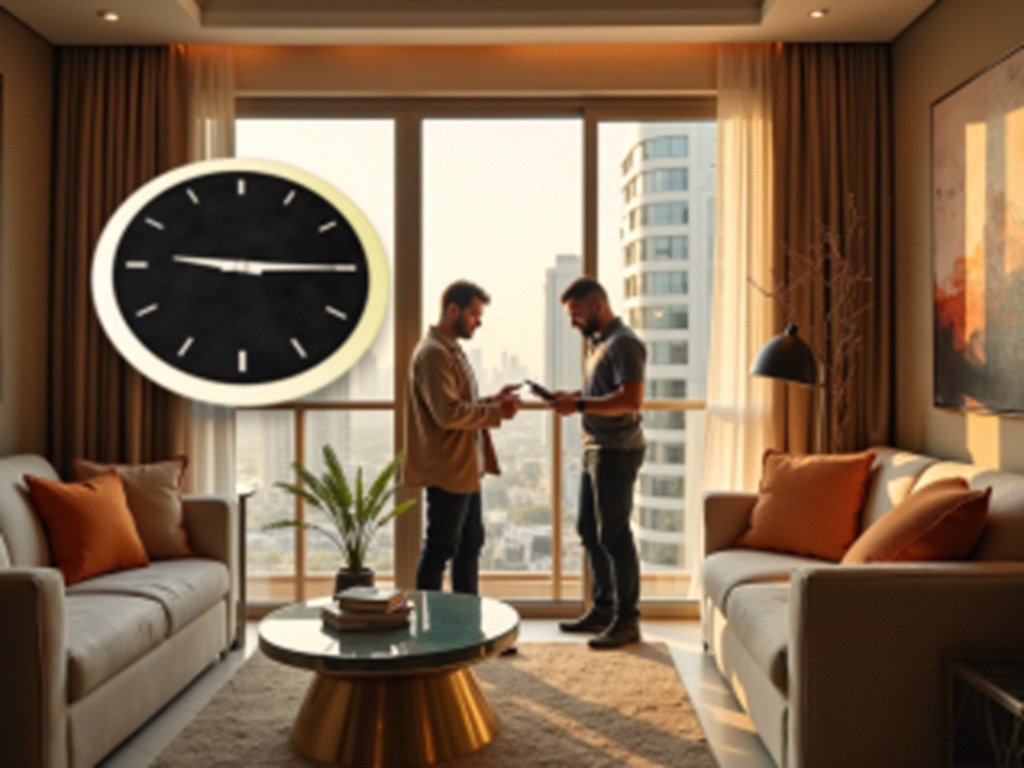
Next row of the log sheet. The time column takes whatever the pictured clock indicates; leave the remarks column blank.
9:15
